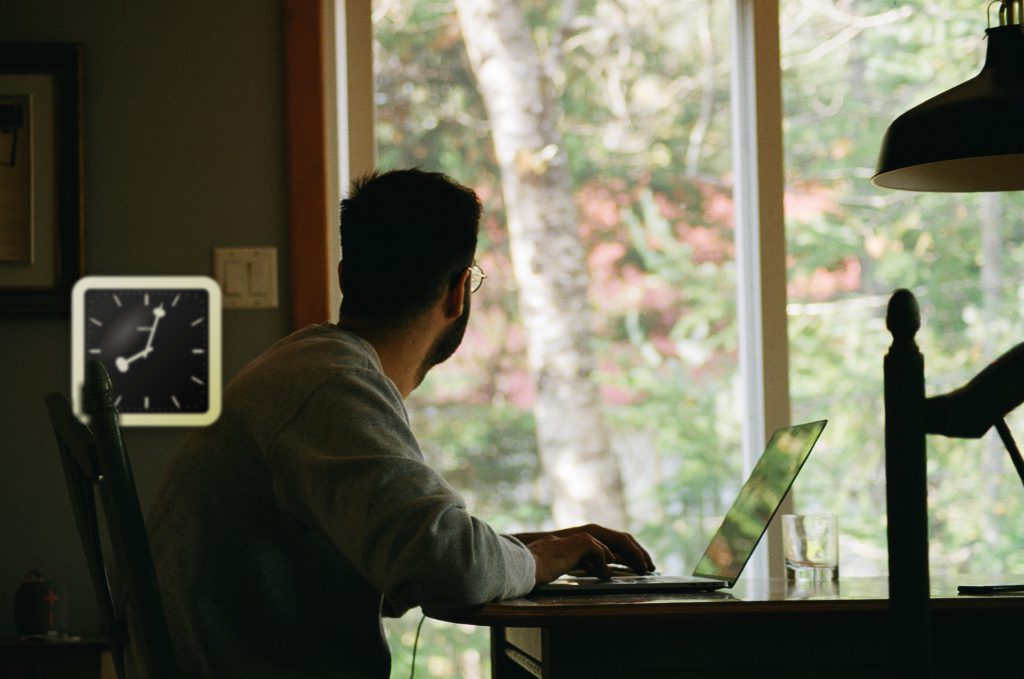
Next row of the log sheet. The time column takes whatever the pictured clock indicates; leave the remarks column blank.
8:03
